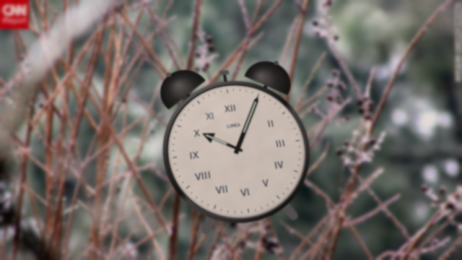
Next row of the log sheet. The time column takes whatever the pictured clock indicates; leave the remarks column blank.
10:05
